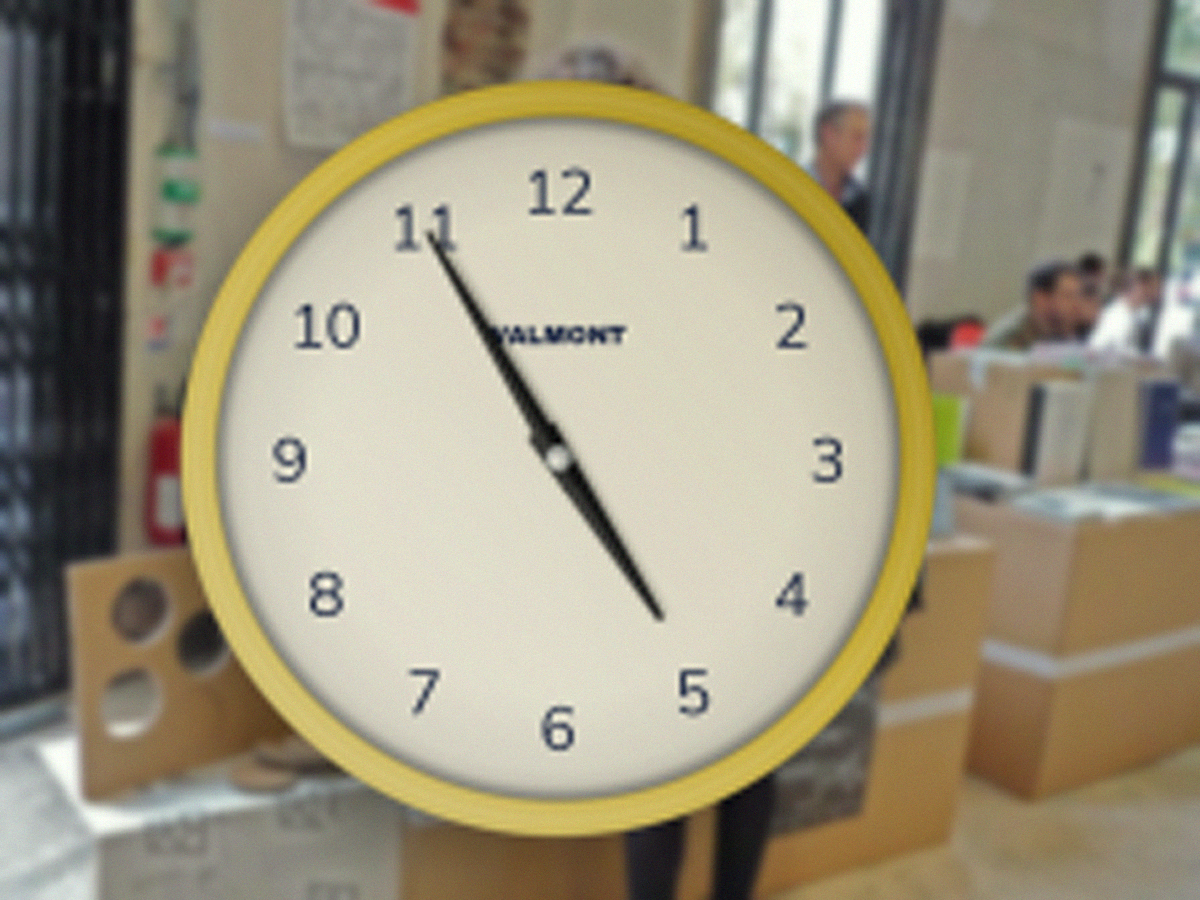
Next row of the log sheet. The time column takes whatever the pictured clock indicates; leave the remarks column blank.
4:55
